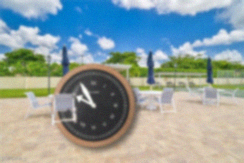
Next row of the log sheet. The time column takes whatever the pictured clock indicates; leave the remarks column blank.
9:55
